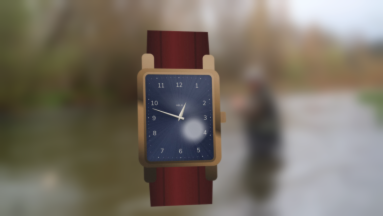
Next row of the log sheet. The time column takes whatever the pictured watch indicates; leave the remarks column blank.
12:48
